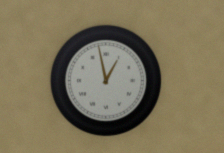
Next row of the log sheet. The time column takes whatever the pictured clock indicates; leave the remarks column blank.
12:58
